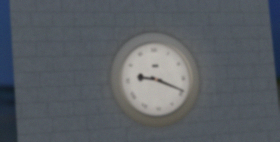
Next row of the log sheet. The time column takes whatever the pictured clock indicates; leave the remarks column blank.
9:19
